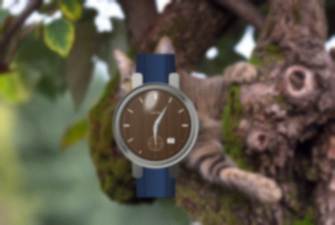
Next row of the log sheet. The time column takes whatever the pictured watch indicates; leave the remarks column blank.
6:05
